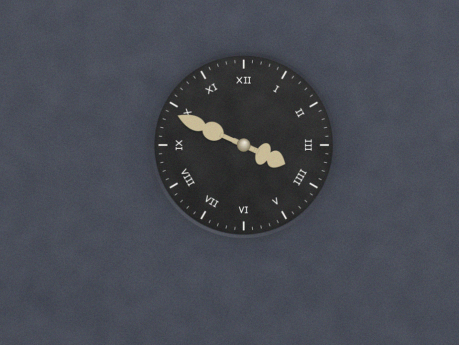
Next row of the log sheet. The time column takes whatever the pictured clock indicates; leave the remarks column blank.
3:49
